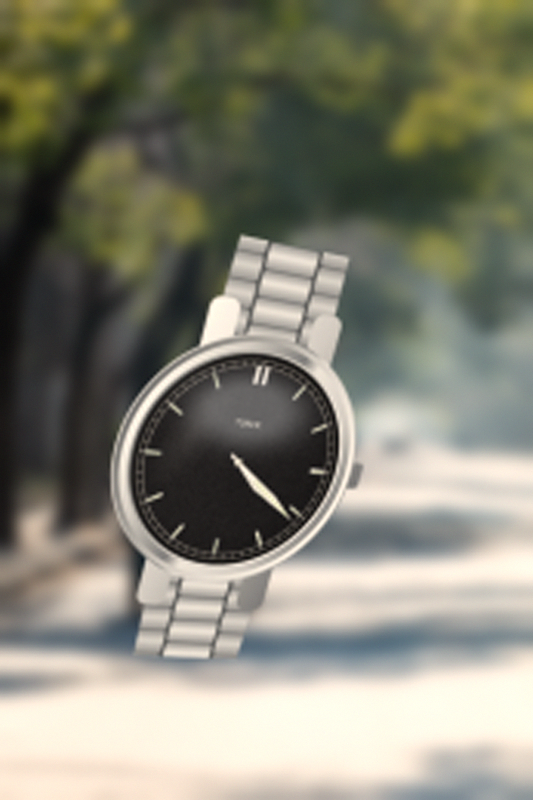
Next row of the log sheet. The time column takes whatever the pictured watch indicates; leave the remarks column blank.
4:21
